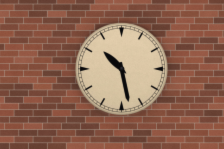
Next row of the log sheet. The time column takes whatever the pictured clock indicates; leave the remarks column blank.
10:28
